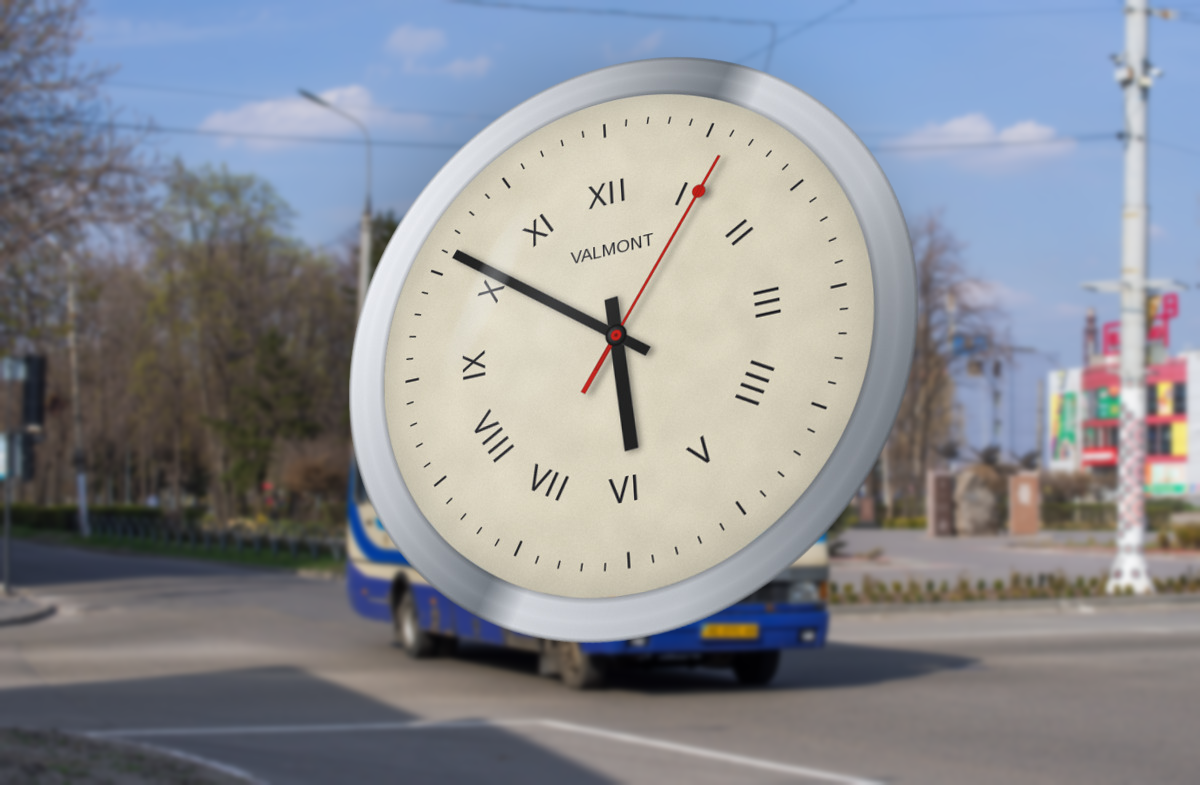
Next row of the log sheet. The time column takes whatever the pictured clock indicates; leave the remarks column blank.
5:51:06
